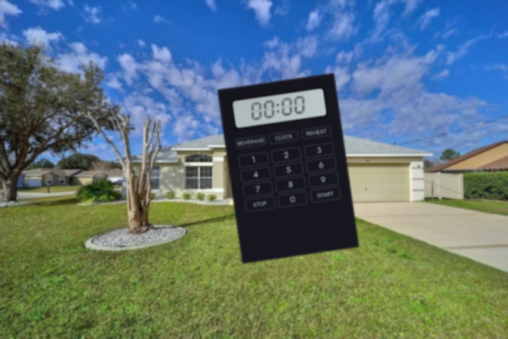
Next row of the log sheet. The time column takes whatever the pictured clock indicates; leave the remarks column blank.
0:00
